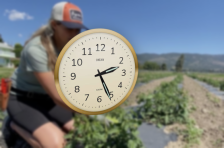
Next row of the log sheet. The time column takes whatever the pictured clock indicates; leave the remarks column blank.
2:26
